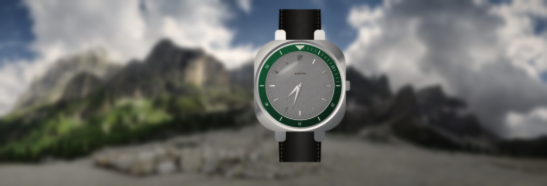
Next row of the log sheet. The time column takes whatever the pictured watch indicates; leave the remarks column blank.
7:33
